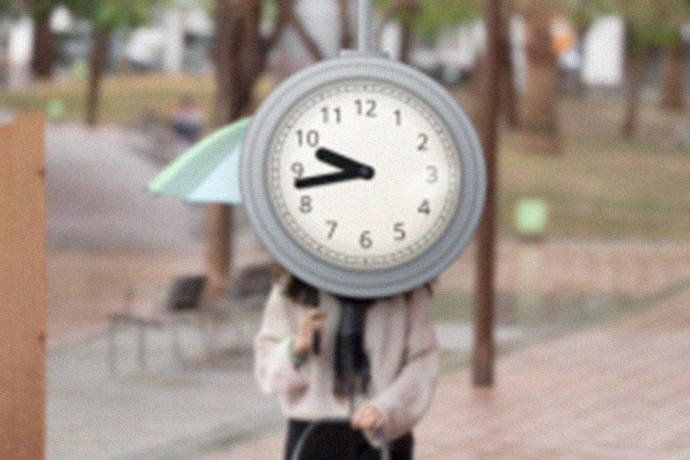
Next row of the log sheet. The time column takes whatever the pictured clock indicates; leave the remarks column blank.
9:43
